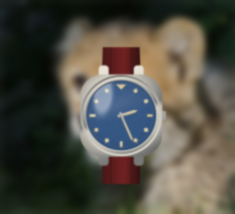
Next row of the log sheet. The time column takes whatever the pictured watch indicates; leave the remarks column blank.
2:26
